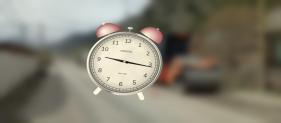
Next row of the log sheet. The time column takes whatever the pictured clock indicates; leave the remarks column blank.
9:16
